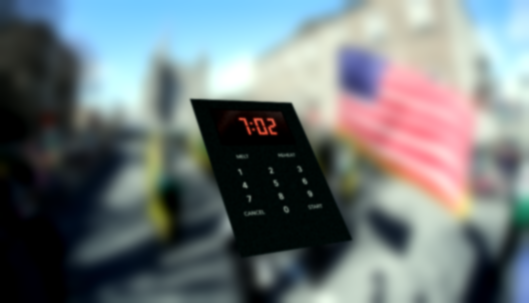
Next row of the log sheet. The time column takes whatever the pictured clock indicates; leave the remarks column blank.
7:02
